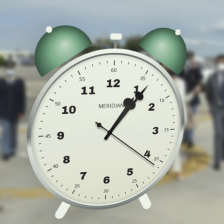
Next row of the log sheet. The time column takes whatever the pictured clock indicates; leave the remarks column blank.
1:06:21
